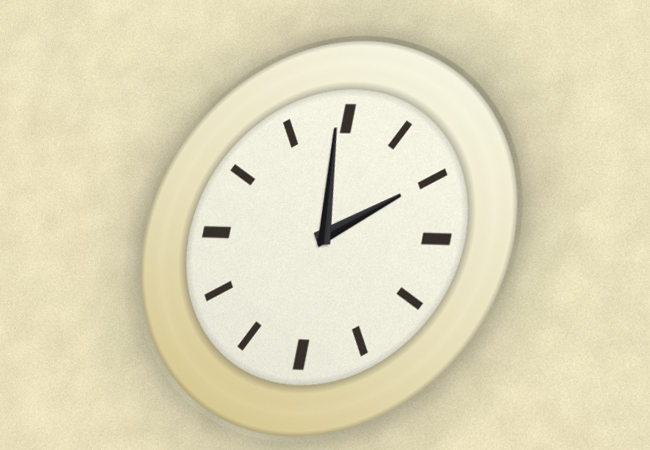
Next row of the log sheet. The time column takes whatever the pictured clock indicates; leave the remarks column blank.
1:59
